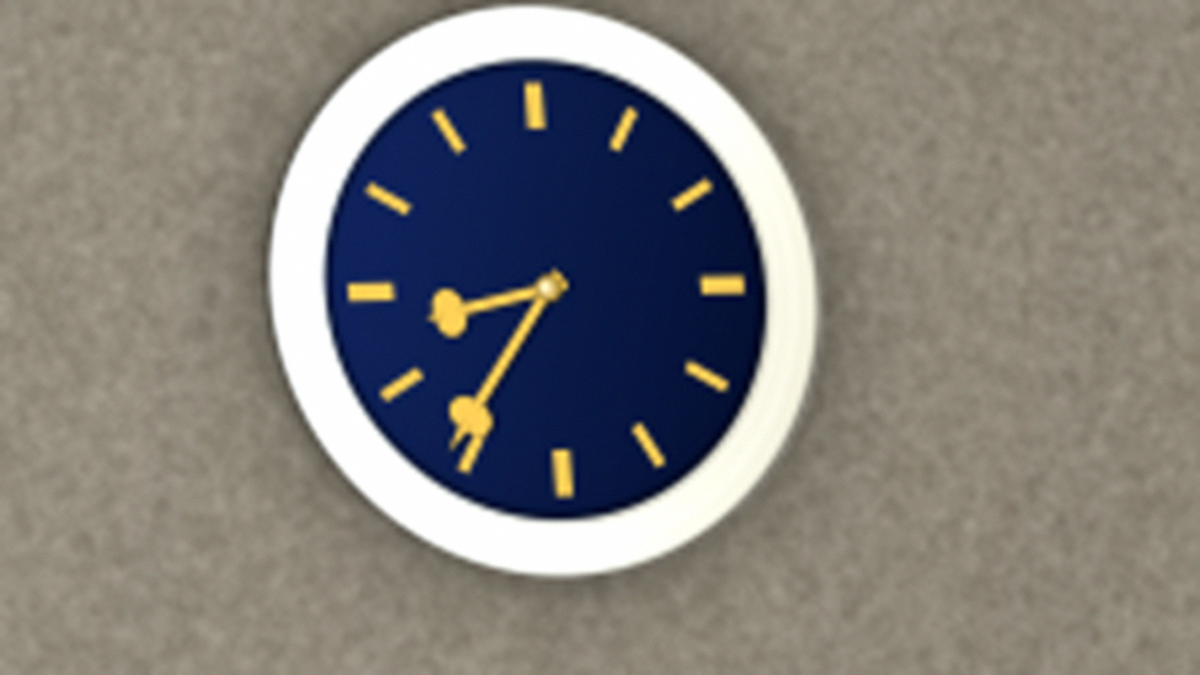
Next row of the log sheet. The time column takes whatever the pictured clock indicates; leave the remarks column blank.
8:36
